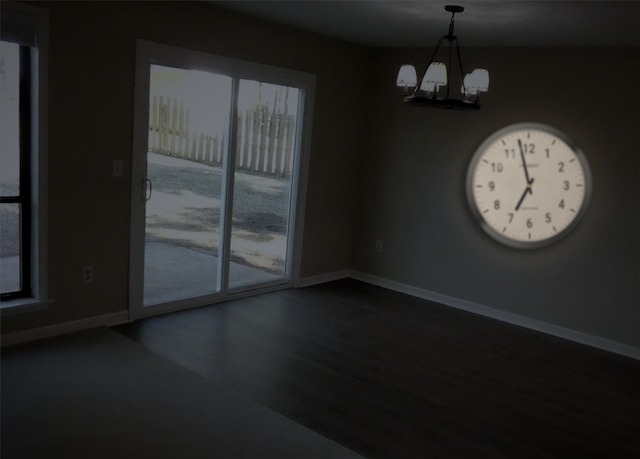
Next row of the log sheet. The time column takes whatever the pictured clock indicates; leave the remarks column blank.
6:58
